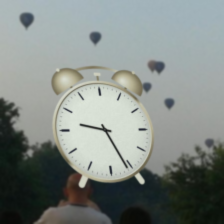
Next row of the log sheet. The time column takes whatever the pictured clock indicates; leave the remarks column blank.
9:26
